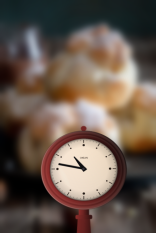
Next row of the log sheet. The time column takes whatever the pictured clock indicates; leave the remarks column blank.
10:47
